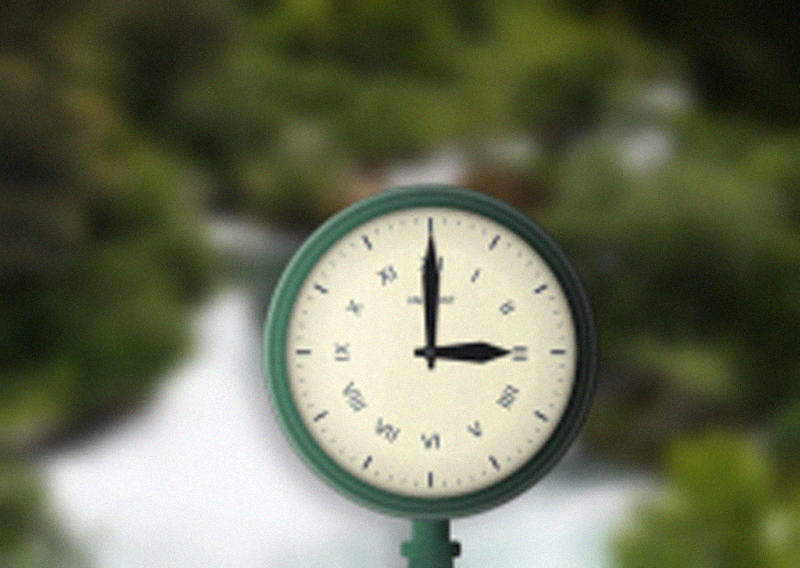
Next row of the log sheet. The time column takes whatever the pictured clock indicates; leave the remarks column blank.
3:00
